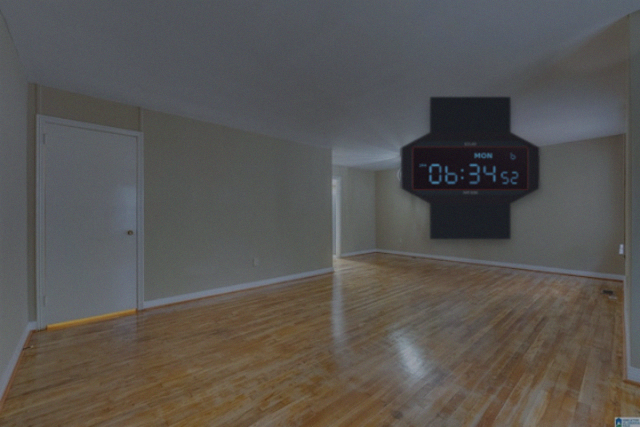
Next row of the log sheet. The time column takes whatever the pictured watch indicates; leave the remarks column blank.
6:34:52
